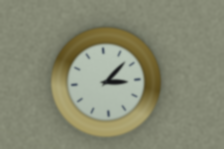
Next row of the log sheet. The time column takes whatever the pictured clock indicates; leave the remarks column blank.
3:08
